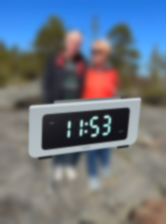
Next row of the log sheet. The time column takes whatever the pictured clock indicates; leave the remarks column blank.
11:53
